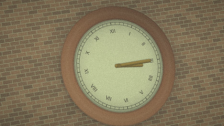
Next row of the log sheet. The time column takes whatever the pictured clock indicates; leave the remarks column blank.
3:15
